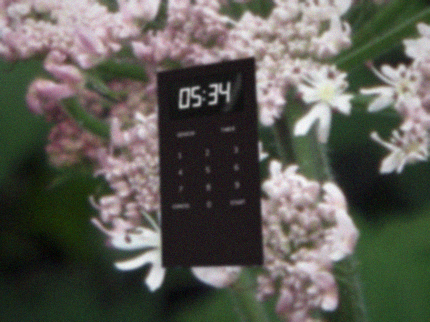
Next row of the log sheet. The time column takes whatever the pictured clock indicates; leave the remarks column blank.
5:34
